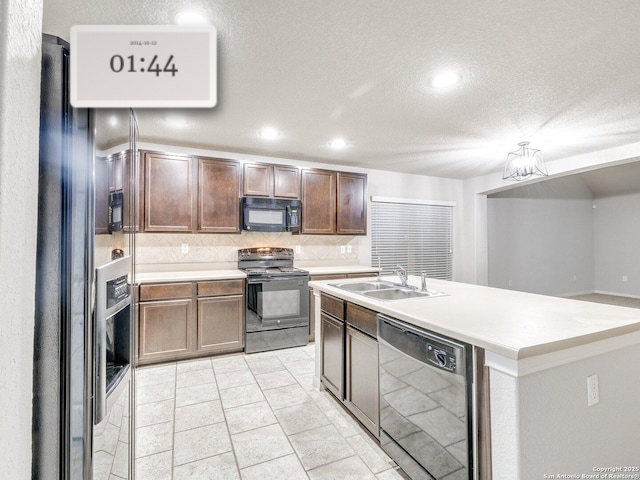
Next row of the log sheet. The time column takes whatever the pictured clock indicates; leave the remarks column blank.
1:44
